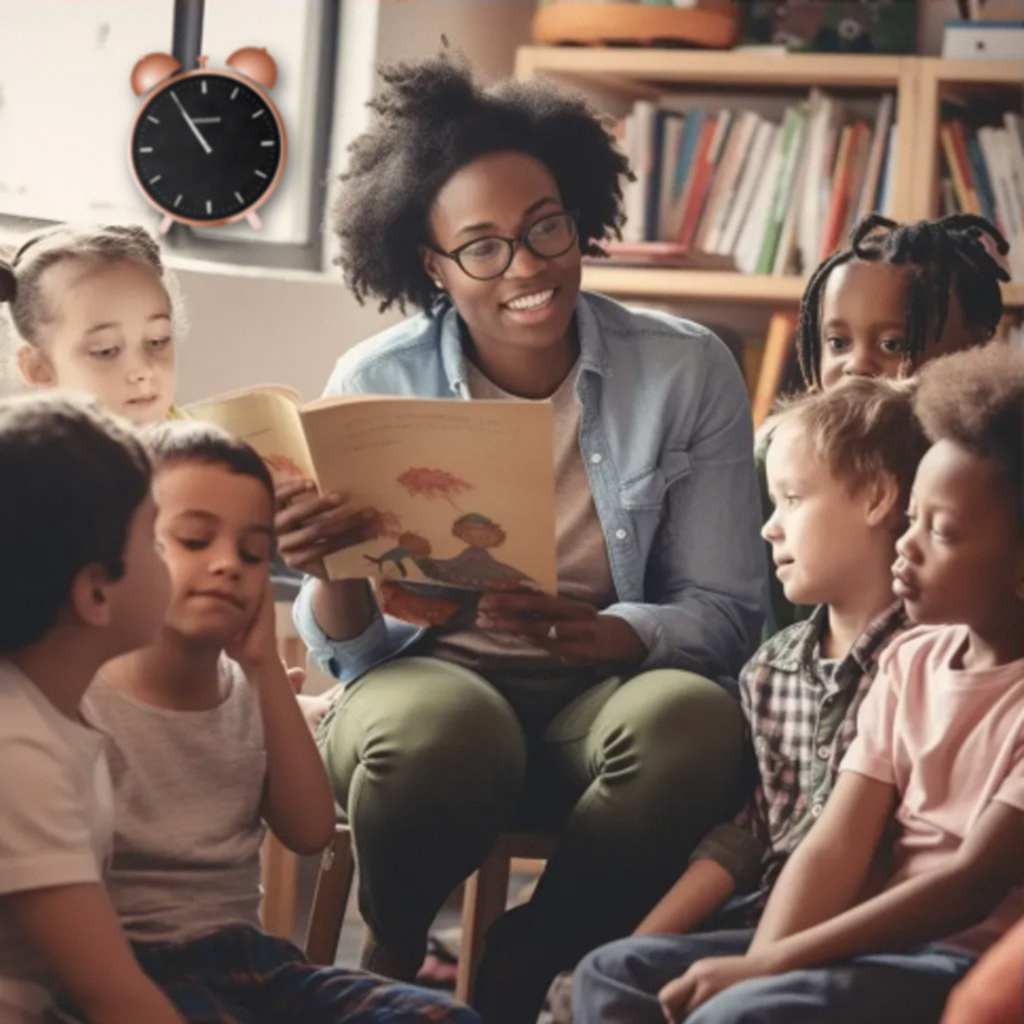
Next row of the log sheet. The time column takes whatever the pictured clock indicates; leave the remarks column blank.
10:55
